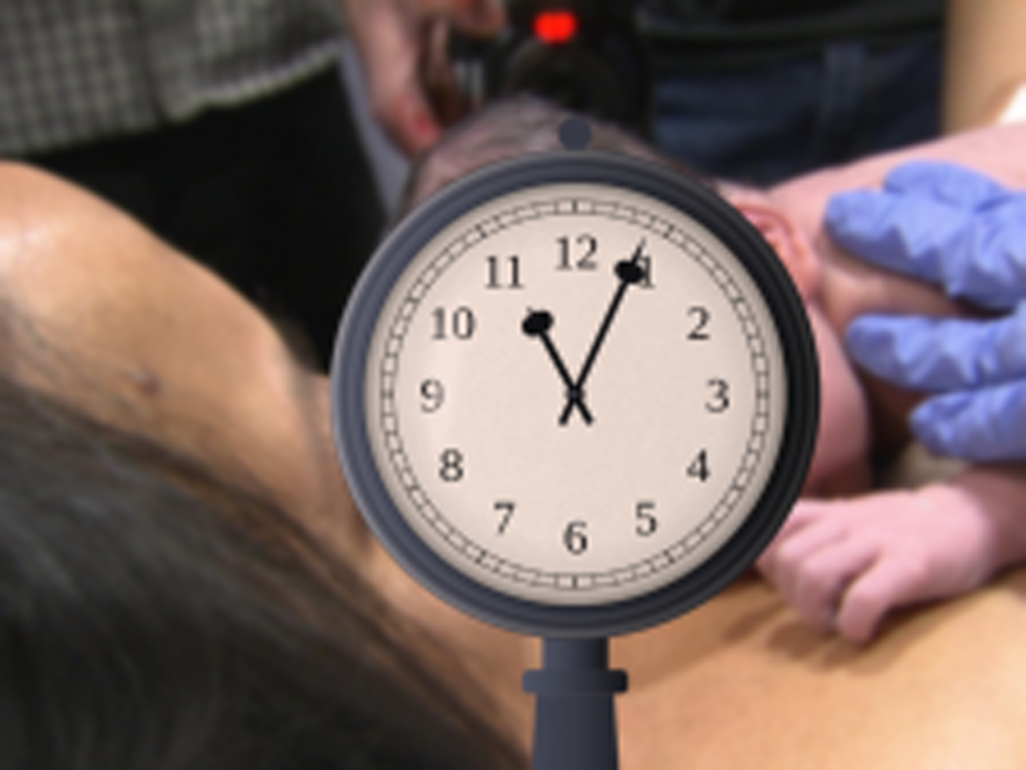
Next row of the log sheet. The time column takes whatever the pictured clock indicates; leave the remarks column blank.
11:04
